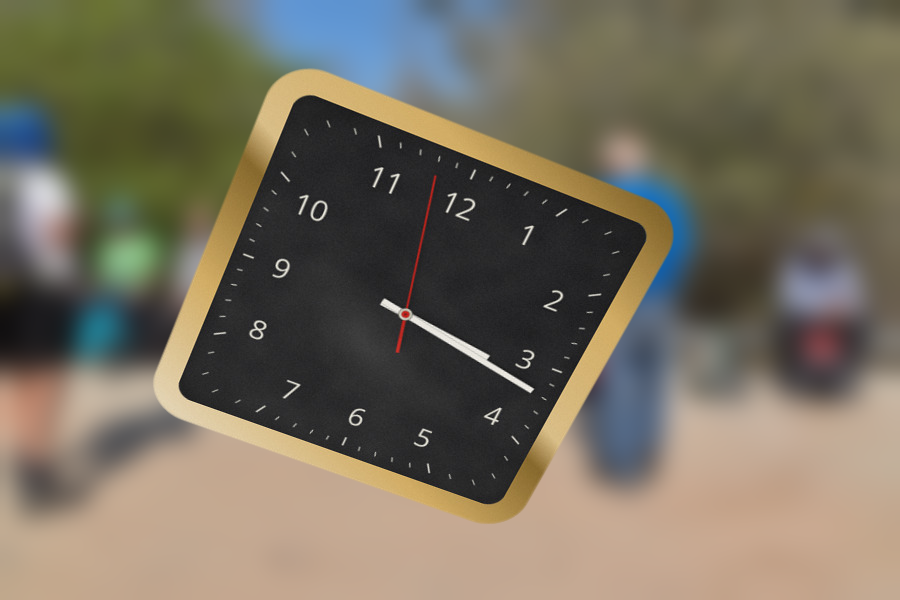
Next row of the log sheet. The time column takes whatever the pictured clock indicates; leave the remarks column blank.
3:16:58
